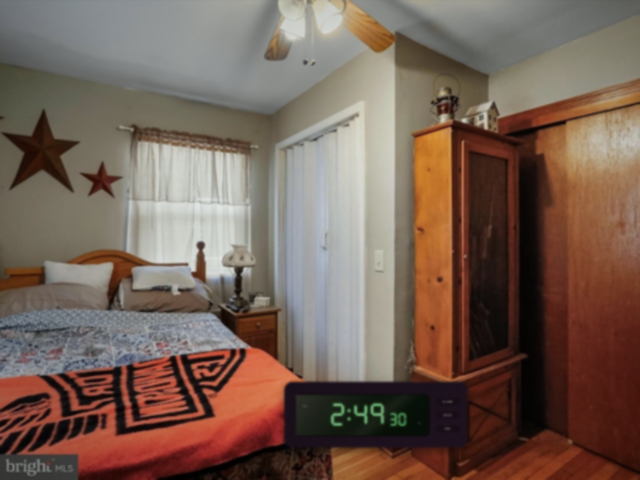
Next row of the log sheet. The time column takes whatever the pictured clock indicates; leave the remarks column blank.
2:49:30
